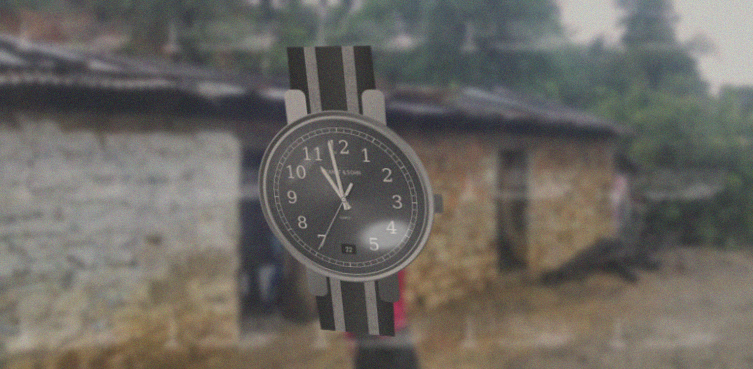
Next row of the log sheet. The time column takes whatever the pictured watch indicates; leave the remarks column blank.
10:58:35
